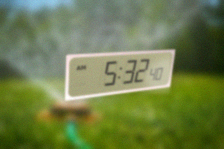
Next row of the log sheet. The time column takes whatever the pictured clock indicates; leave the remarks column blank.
5:32:40
